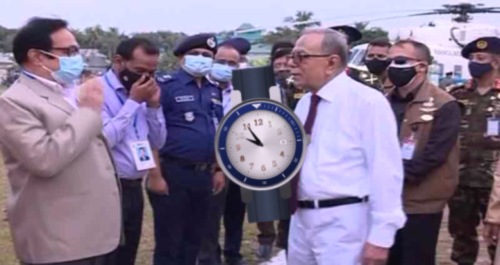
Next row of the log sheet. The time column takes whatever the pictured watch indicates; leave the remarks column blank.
9:55
